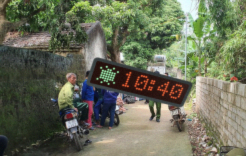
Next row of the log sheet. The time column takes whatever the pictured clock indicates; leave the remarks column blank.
10:40
